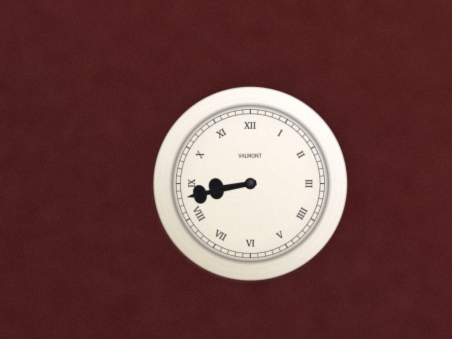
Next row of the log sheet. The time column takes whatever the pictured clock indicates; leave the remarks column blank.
8:43
